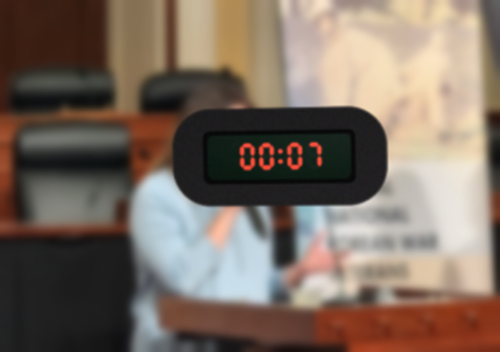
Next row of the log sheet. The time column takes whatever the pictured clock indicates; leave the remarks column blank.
0:07
